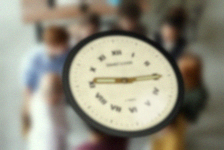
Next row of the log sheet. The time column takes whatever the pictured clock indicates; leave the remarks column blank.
9:15
